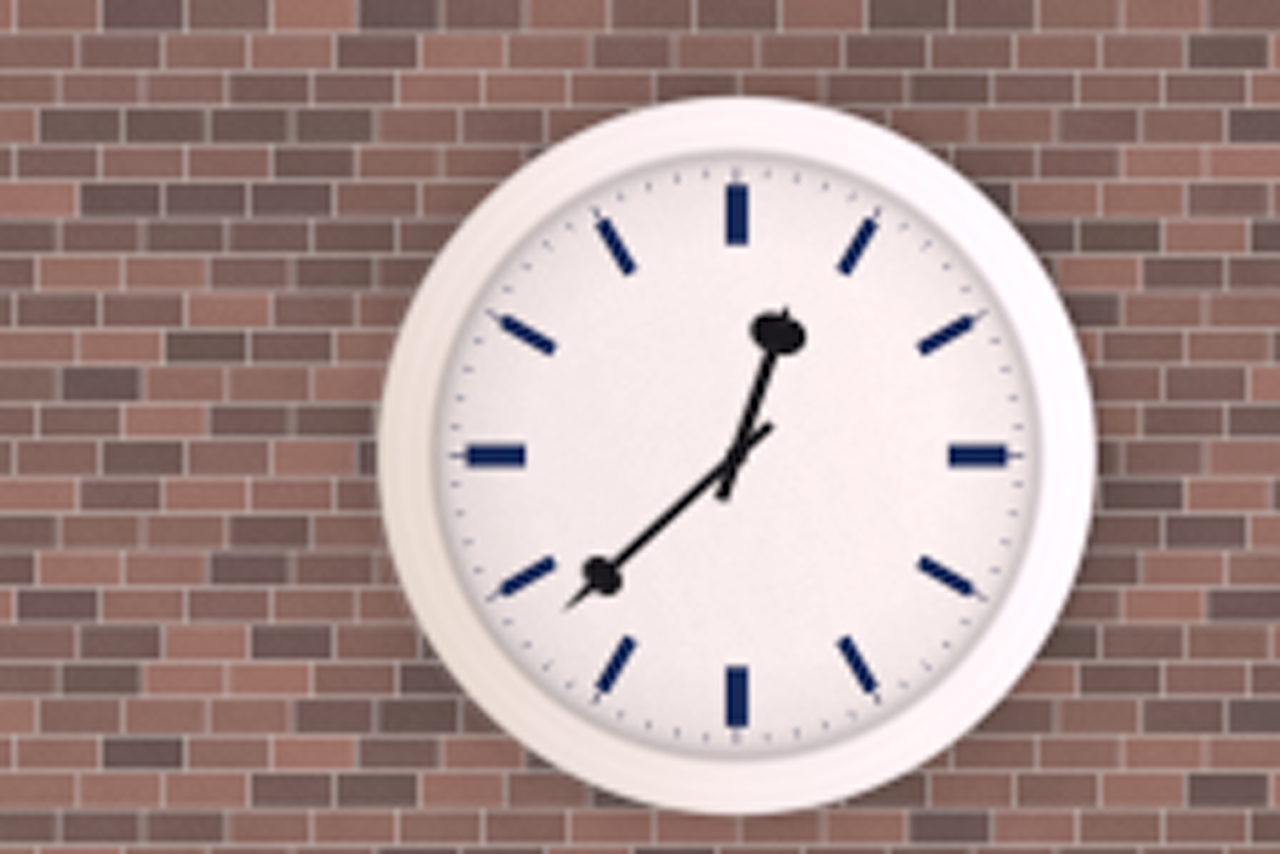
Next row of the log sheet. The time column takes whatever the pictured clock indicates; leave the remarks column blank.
12:38
